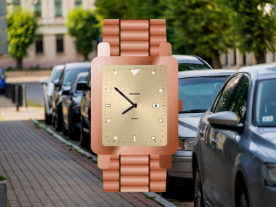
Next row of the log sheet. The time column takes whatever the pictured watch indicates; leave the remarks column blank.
7:52
